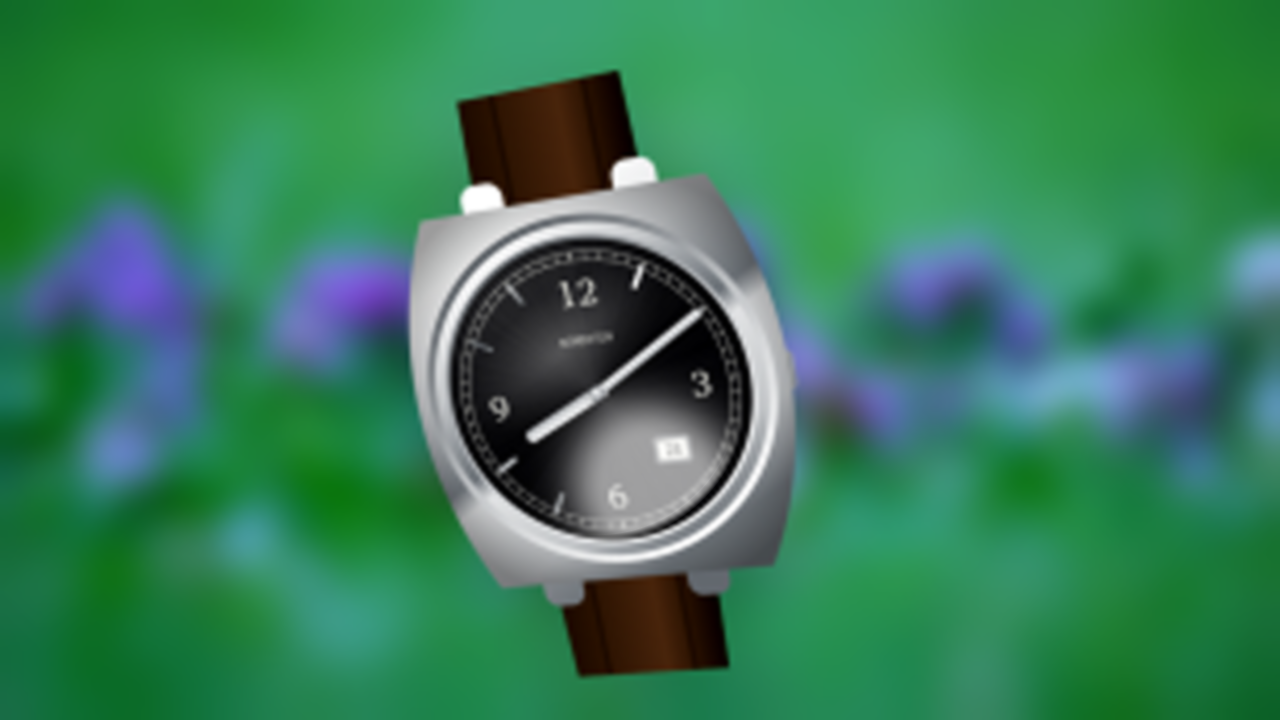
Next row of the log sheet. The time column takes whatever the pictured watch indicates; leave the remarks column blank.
8:10
